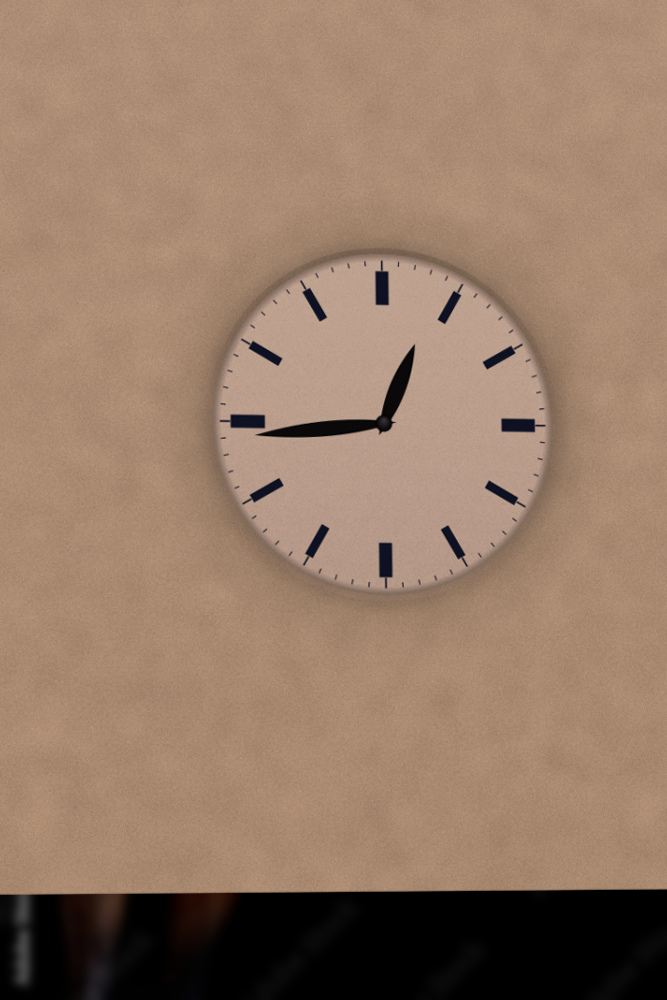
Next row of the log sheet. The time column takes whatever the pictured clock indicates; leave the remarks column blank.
12:44
